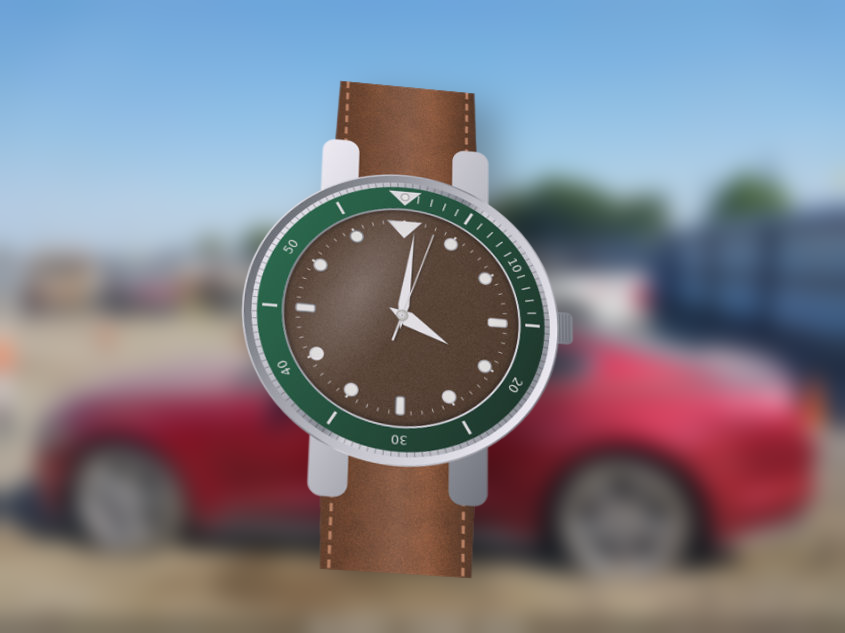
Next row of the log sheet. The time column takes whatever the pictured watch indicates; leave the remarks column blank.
4:01:03
